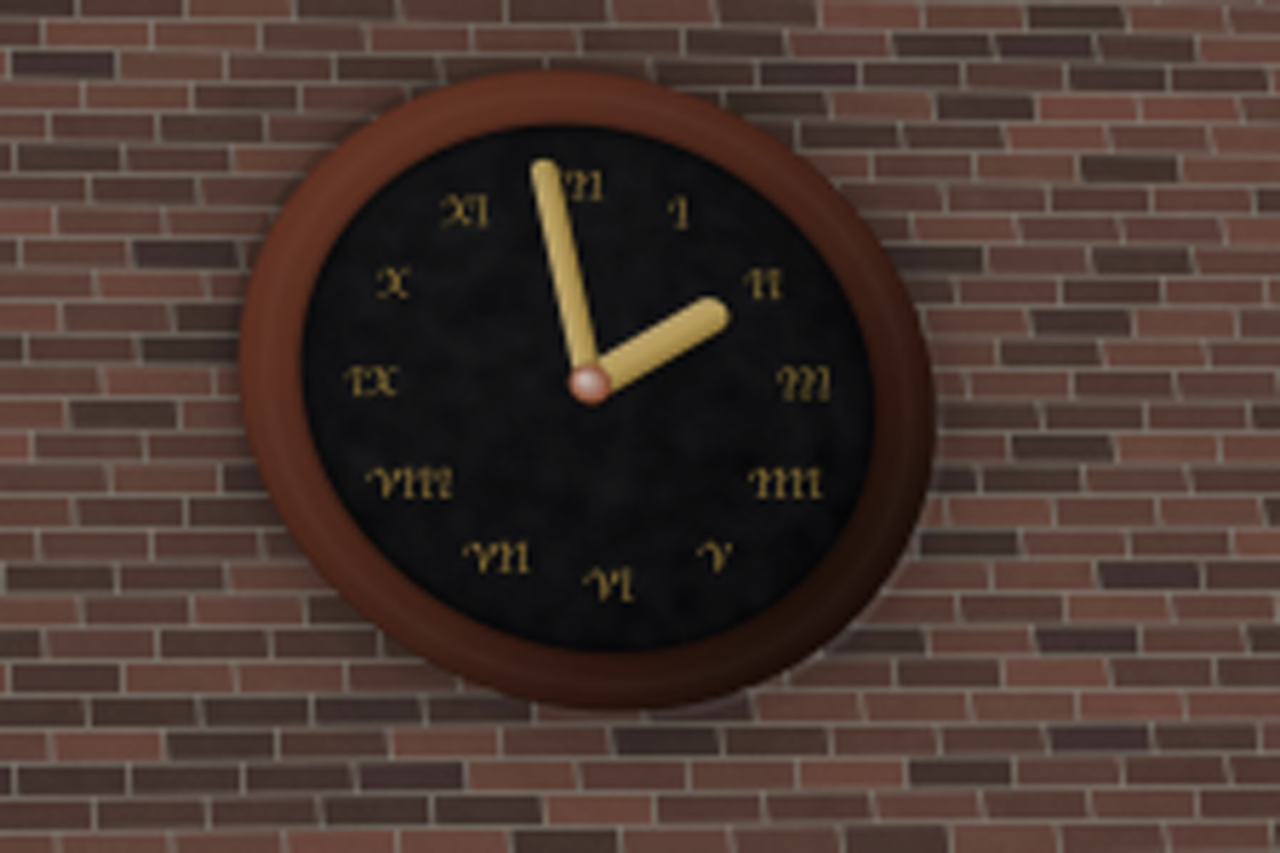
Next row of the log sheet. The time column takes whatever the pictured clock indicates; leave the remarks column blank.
1:59
